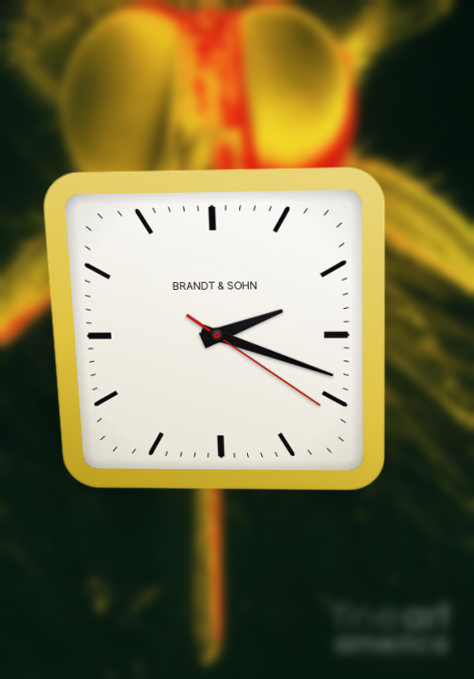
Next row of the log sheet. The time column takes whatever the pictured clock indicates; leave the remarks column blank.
2:18:21
